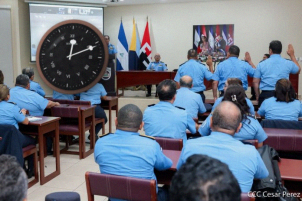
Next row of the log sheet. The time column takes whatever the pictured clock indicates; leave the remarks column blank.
12:11
